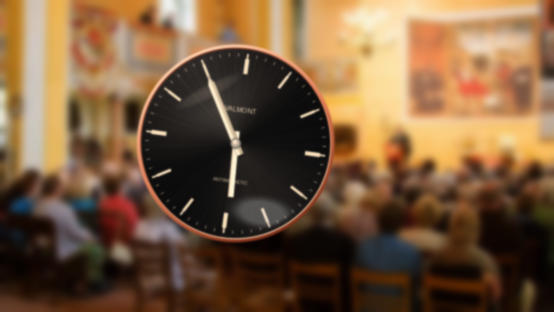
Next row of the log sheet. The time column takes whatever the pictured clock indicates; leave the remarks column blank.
5:55
